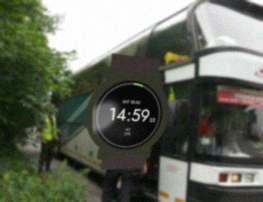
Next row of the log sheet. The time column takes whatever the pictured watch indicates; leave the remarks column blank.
14:59
